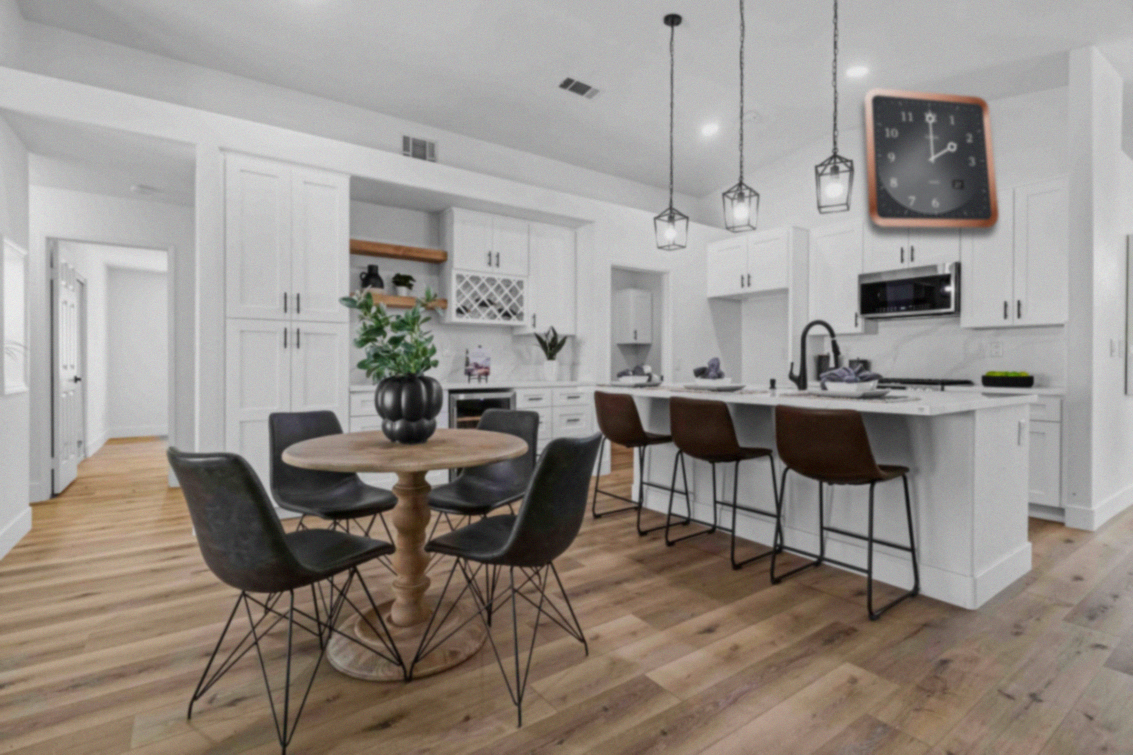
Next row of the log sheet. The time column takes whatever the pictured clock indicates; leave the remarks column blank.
2:00
